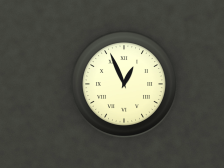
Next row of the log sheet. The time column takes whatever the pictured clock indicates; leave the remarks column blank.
12:56
